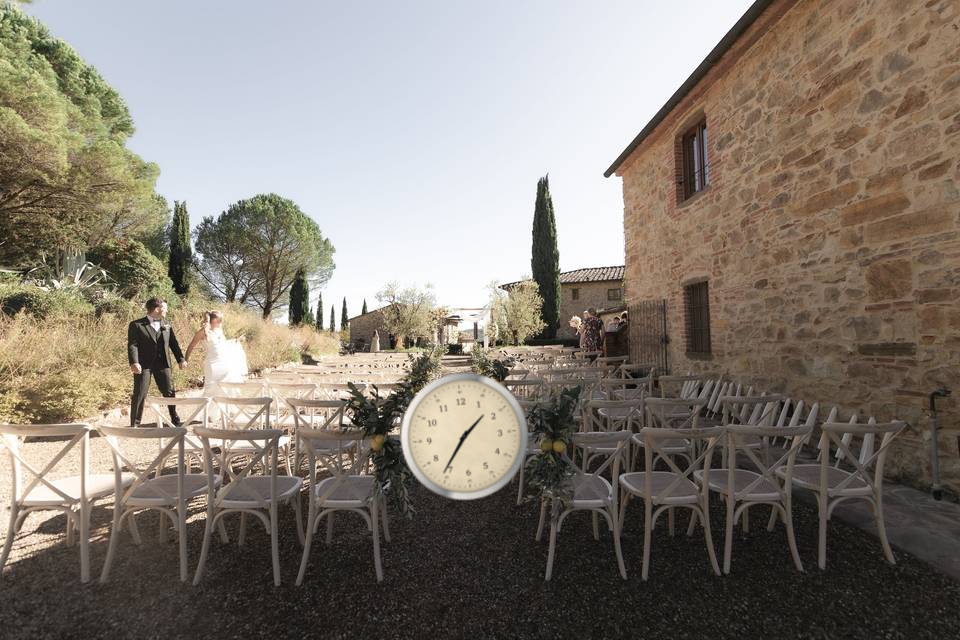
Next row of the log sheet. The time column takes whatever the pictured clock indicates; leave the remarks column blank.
1:36
